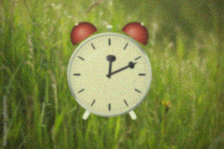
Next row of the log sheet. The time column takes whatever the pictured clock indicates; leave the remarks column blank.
12:11
